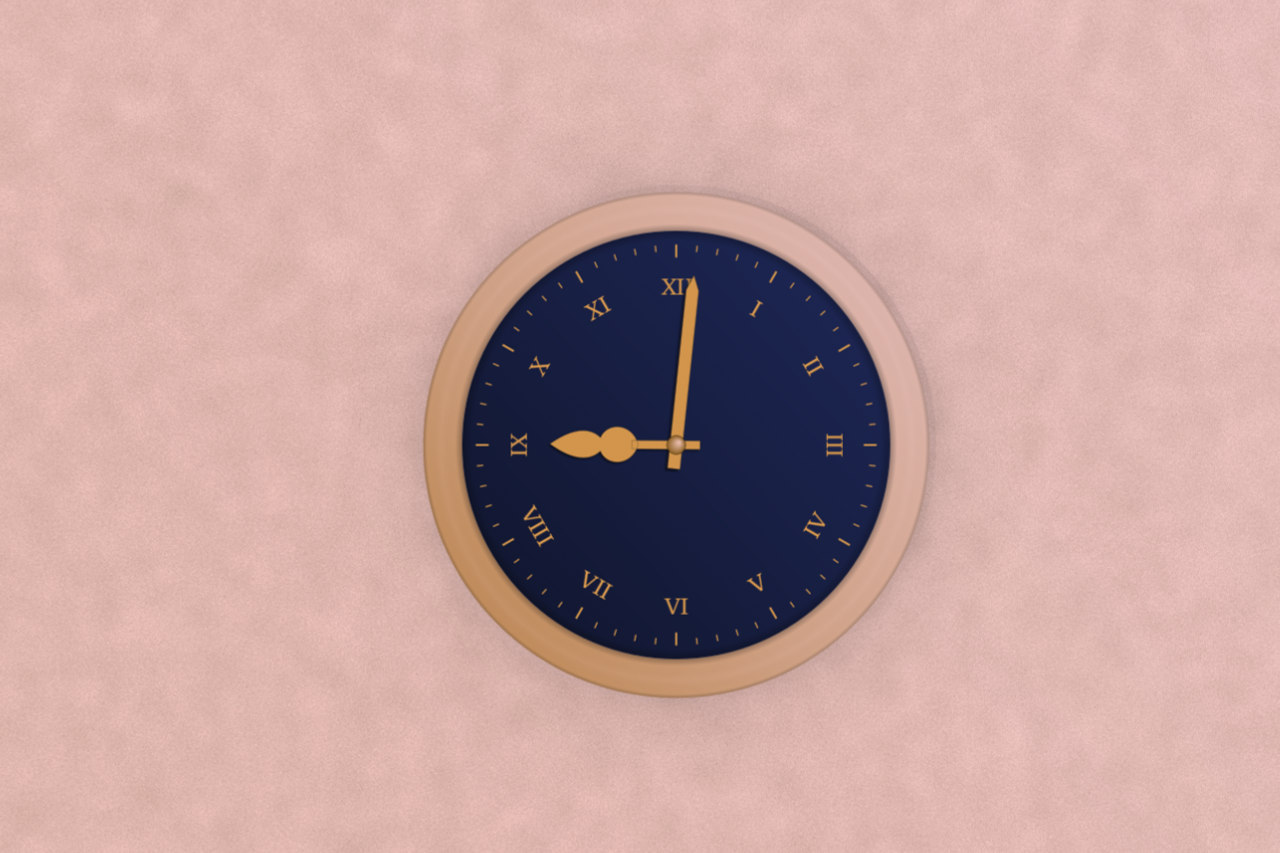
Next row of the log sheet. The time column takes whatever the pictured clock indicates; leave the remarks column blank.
9:01
